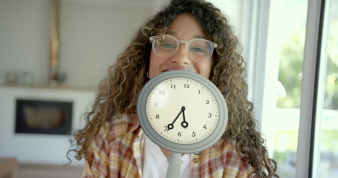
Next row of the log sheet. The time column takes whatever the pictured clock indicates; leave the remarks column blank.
5:34
